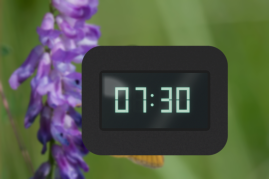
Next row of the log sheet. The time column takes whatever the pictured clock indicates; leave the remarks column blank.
7:30
